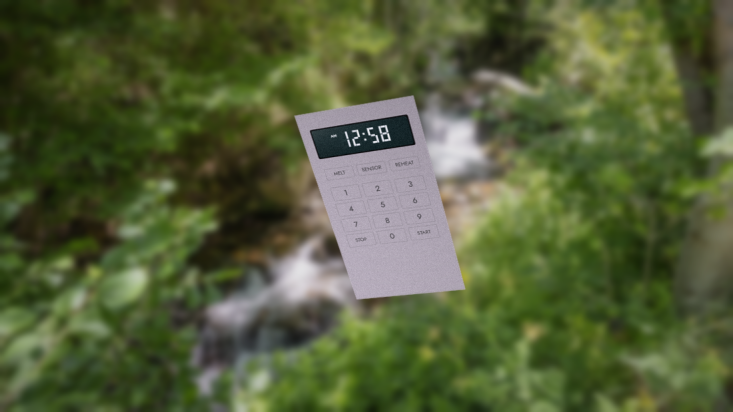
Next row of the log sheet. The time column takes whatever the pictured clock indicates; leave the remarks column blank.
12:58
